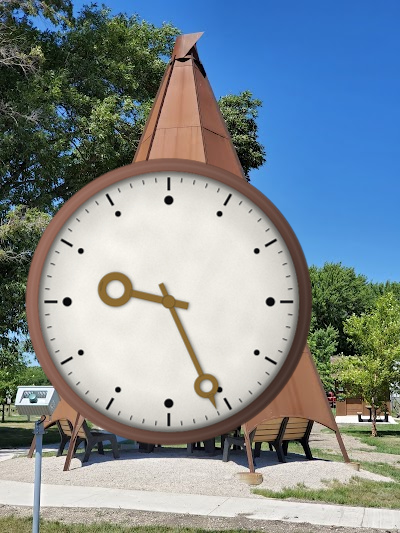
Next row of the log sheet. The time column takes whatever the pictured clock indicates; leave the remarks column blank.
9:26
